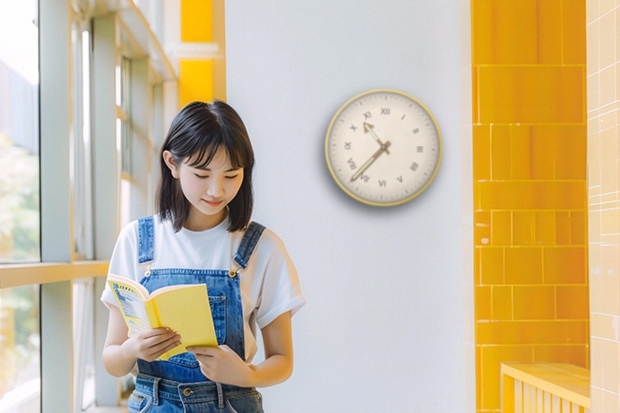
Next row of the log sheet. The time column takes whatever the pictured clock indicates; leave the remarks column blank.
10:37
